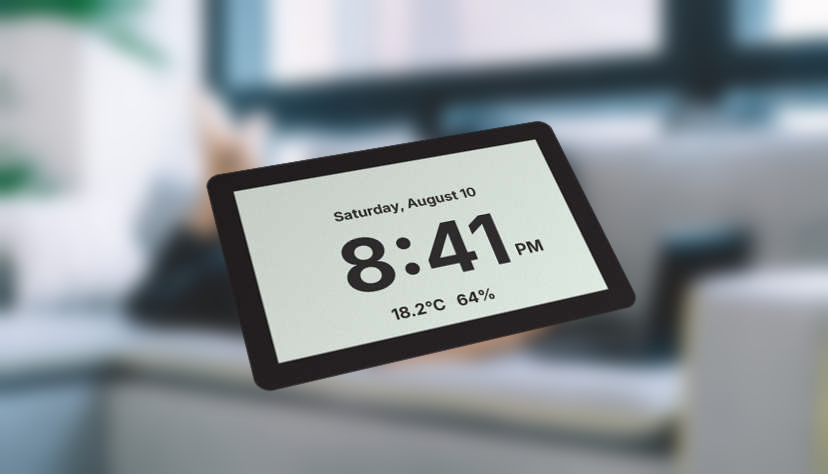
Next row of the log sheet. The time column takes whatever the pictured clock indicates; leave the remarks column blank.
8:41
